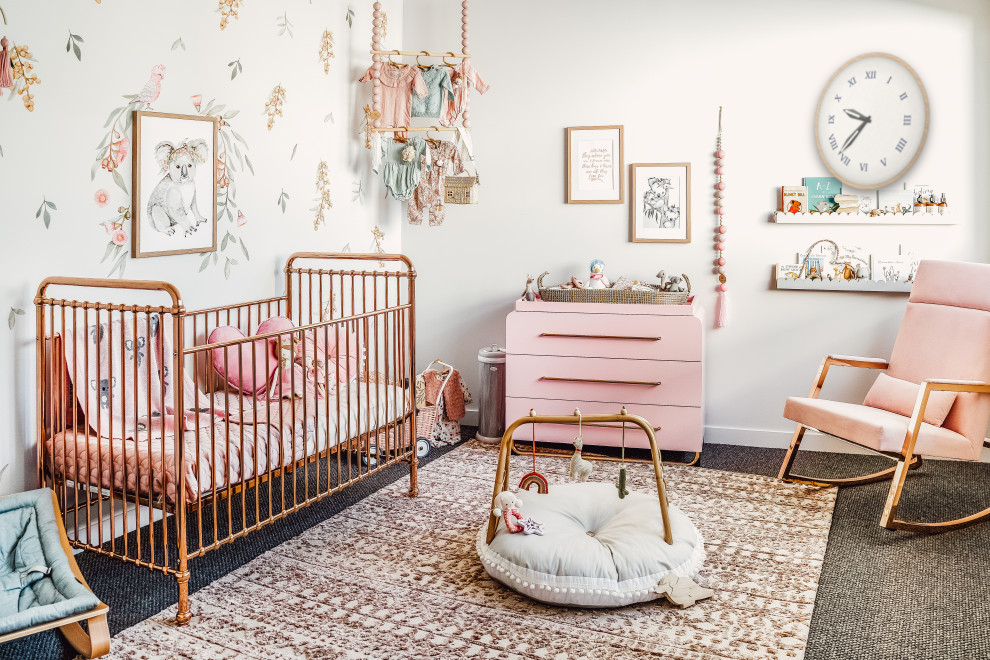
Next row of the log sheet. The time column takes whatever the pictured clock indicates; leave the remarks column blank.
9:37
